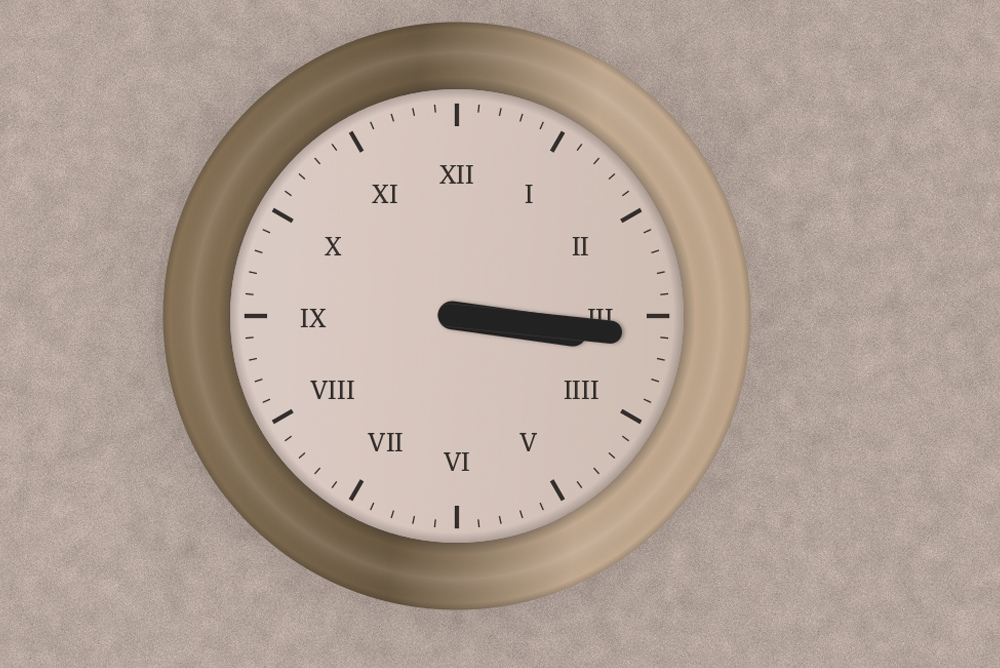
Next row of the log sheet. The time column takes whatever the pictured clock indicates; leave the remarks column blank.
3:16
